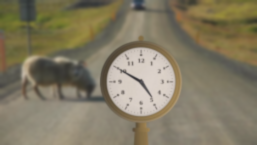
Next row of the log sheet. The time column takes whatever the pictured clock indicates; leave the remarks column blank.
4:50
